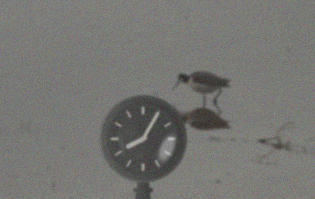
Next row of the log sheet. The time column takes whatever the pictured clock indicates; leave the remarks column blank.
8:05
